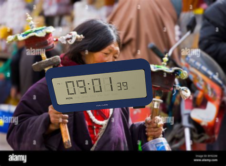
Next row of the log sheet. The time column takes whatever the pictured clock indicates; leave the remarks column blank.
9:01:39
